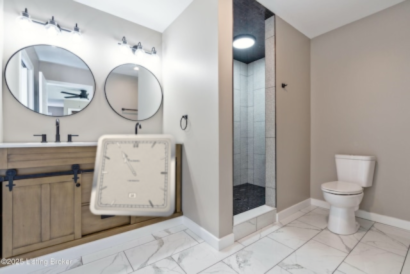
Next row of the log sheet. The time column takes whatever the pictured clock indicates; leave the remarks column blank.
10:55
